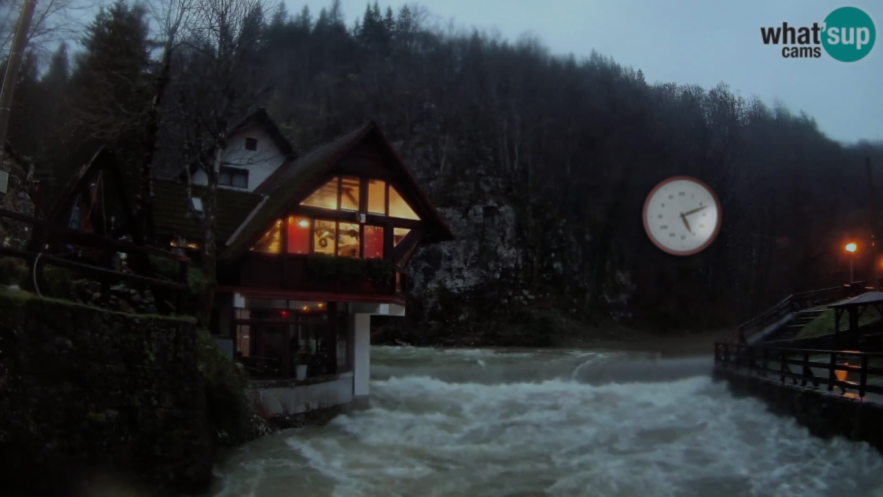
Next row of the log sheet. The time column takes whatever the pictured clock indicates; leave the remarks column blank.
5:12
